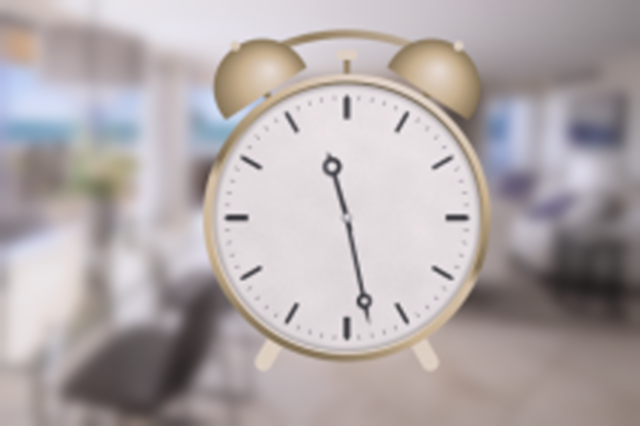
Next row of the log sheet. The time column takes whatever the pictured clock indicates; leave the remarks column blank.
11:28
